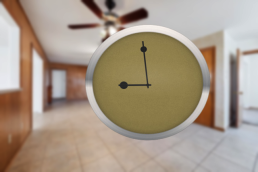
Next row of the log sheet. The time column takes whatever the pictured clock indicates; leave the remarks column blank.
8:59
